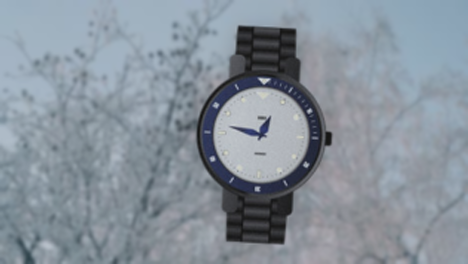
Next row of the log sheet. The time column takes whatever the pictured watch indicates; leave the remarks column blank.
12:47
